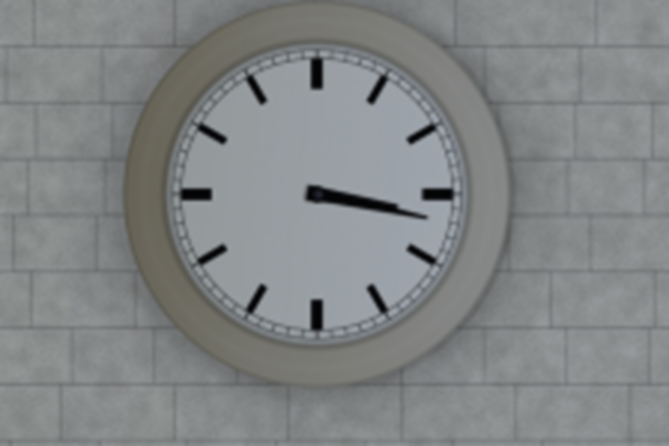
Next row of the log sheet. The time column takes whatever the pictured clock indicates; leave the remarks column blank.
3:17
